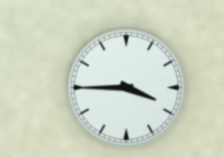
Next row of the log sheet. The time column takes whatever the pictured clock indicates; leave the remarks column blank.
3:45
